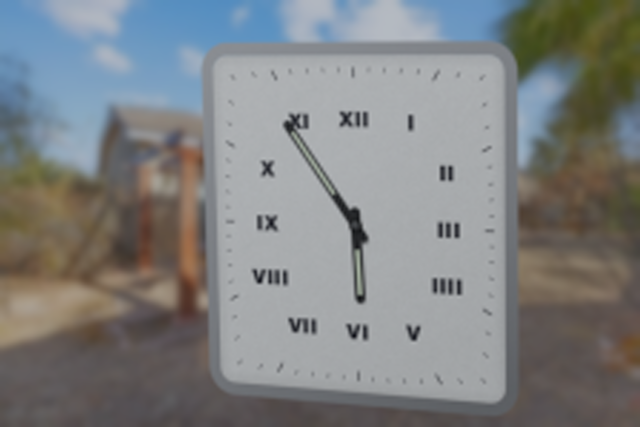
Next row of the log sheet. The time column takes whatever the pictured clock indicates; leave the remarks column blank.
5:54
